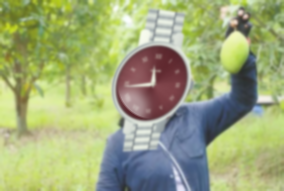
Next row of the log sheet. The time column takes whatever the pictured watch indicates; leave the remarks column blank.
11:44
